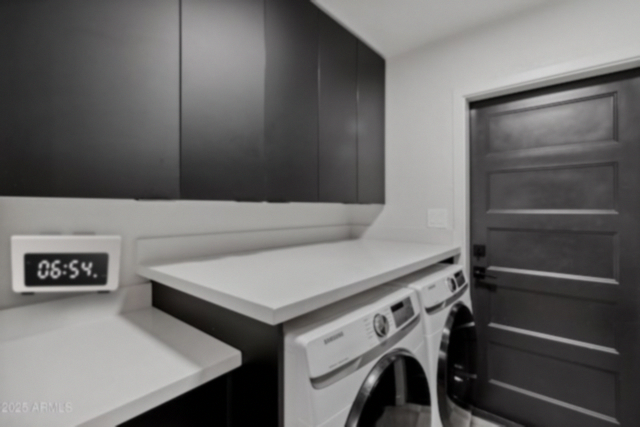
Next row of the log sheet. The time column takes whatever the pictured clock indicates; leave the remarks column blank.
6:54
